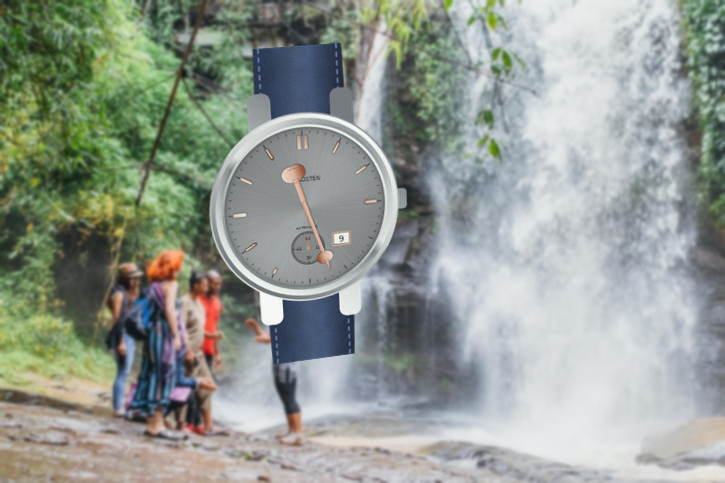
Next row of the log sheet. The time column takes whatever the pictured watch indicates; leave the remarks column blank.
11:27
